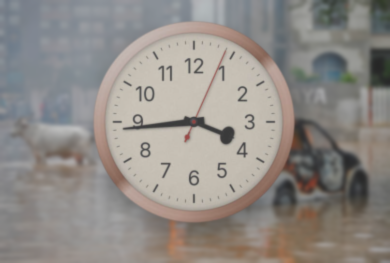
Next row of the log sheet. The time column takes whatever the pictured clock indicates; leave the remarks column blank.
3:44:04
